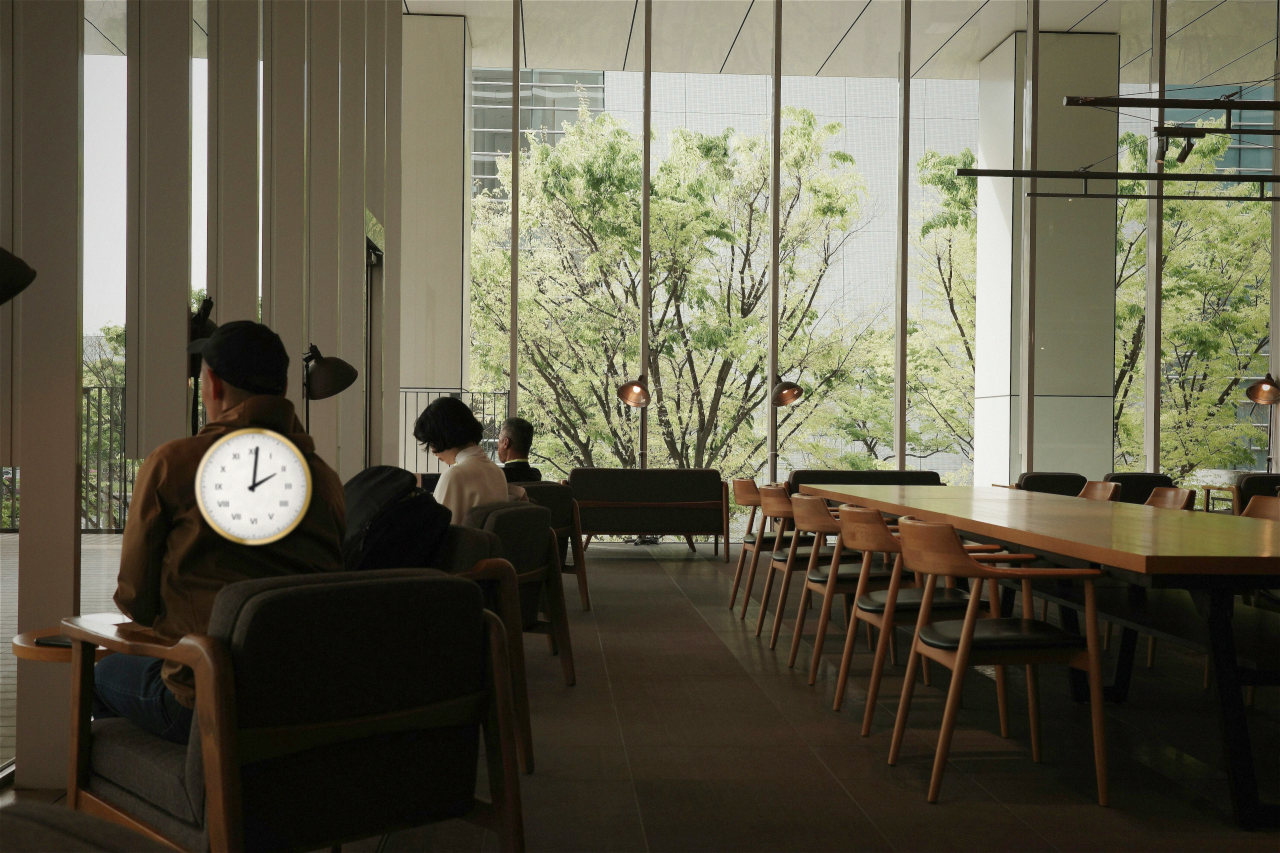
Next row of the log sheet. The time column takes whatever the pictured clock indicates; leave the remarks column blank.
2:01
